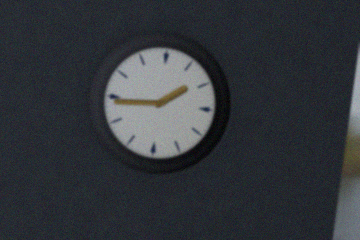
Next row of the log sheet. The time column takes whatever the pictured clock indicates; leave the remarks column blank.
1:44
